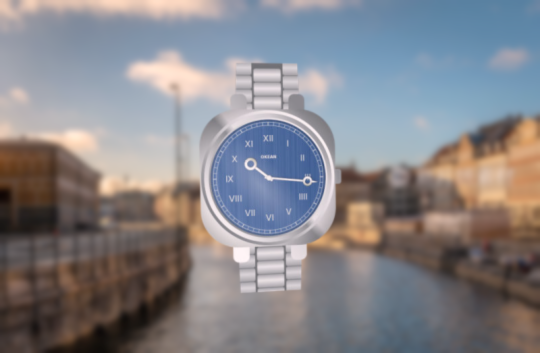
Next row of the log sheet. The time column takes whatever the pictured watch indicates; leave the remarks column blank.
10:16
